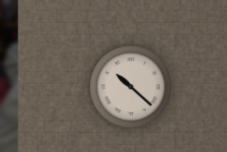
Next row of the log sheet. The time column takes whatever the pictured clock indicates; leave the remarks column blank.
10:22
